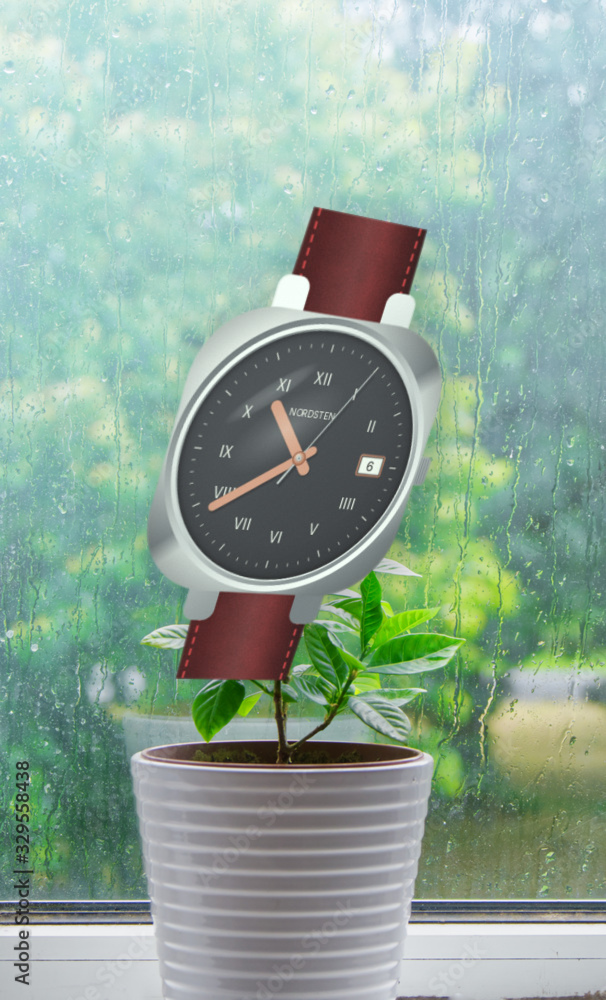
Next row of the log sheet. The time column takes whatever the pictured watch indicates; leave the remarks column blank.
10:39:05
